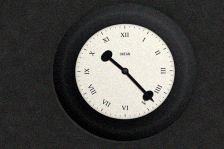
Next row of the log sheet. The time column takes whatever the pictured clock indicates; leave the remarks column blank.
10:23
